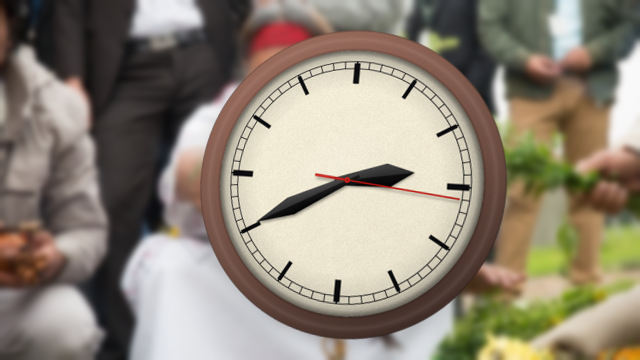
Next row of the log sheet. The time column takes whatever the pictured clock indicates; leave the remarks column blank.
2:40:16
